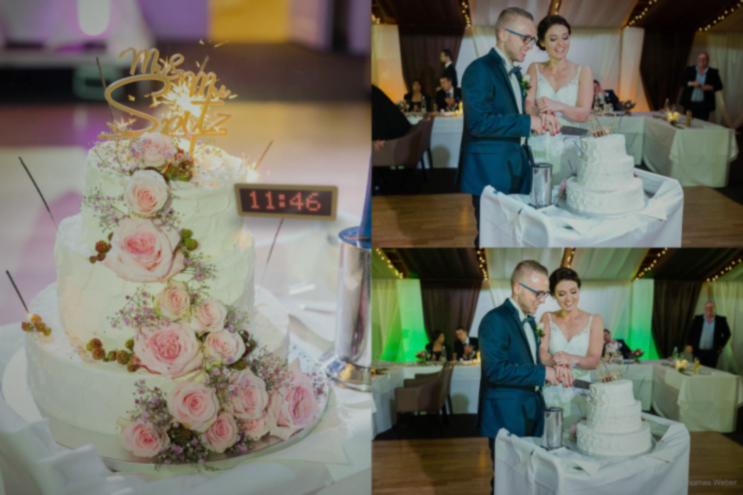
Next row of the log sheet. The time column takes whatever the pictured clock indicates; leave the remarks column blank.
11:46
